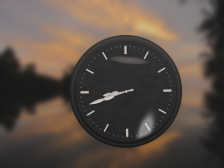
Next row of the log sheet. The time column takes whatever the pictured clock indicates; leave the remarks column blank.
8:42
